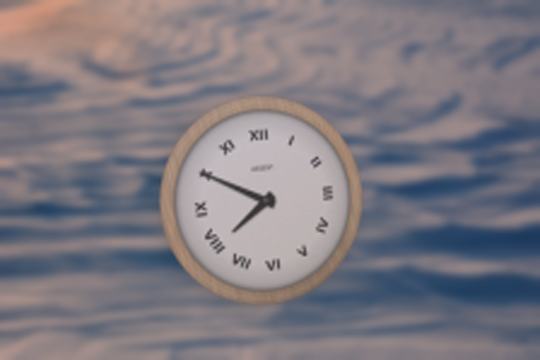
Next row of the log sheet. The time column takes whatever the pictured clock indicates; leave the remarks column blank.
7:50
